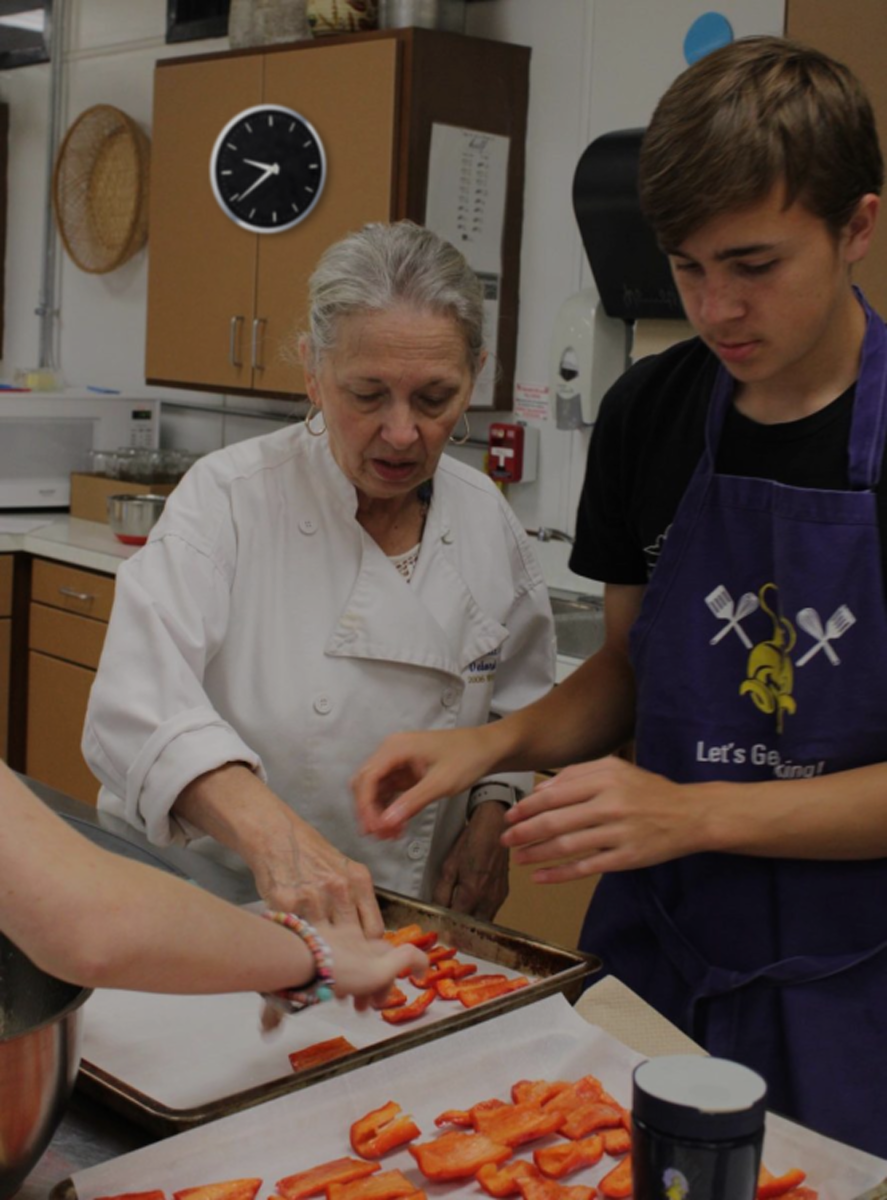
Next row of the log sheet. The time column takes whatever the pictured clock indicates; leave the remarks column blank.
9:39
